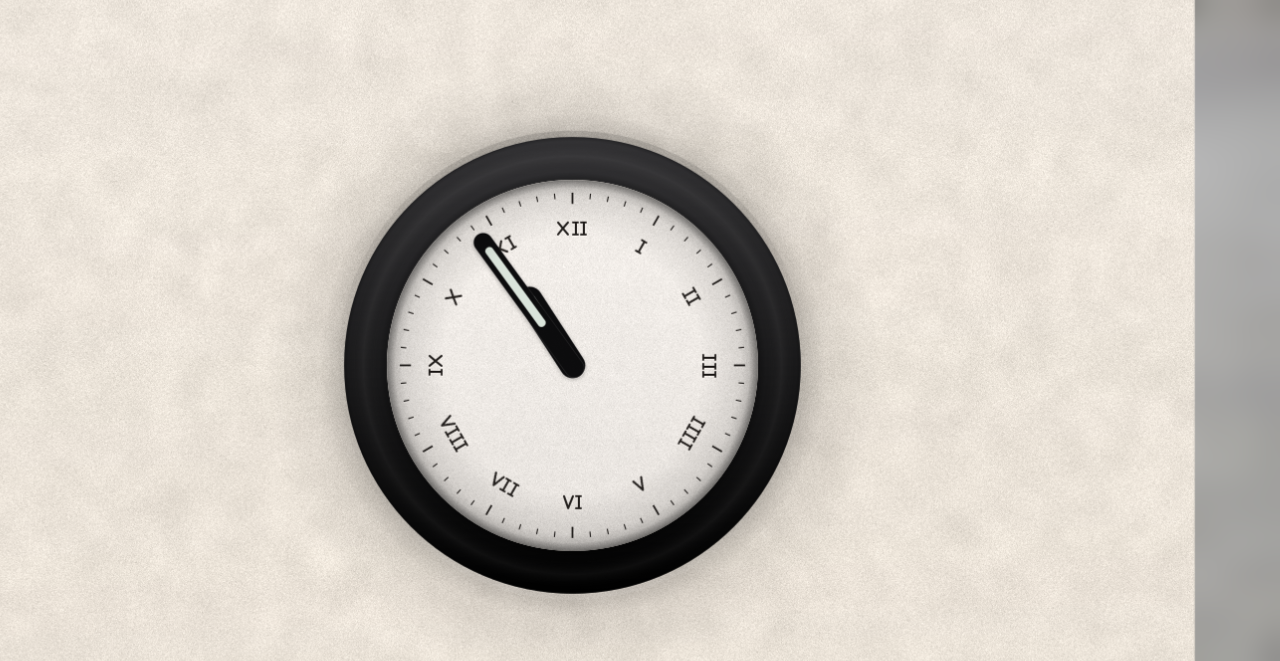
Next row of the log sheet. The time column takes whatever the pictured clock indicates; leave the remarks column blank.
10:54
